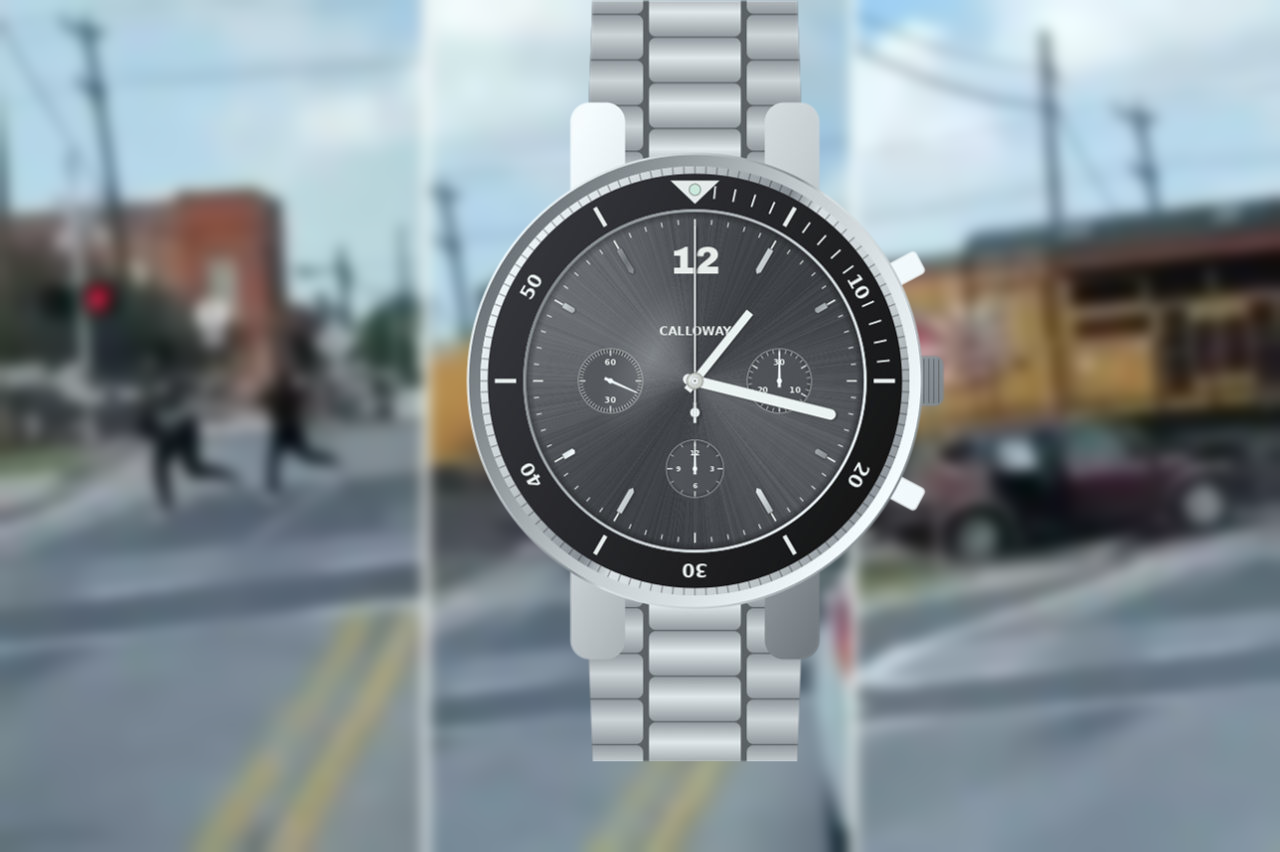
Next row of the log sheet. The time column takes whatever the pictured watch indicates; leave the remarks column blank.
1:17:19
